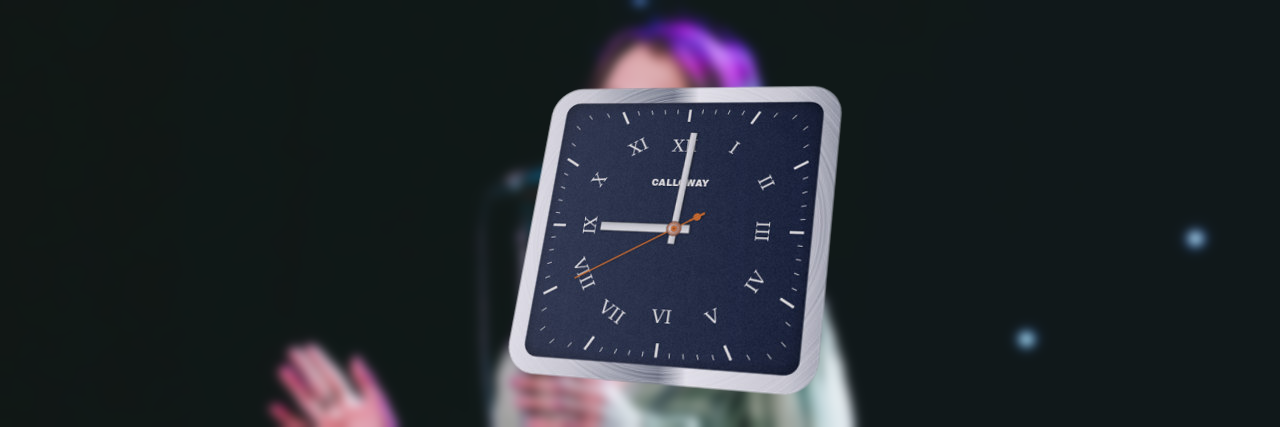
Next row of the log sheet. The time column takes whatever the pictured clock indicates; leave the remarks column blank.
9:00:40
